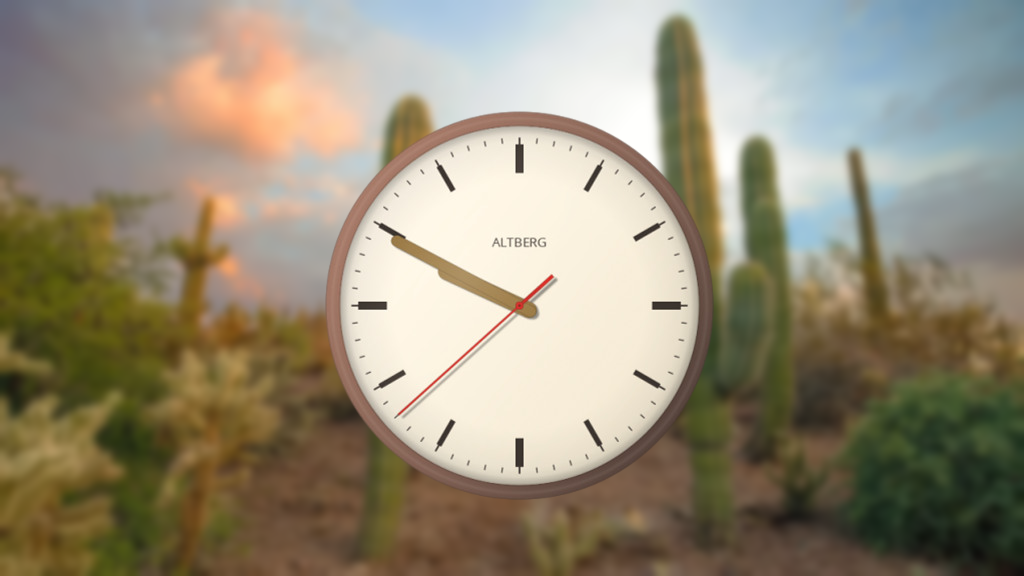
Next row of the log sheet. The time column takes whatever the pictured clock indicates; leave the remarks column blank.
9:49:38
